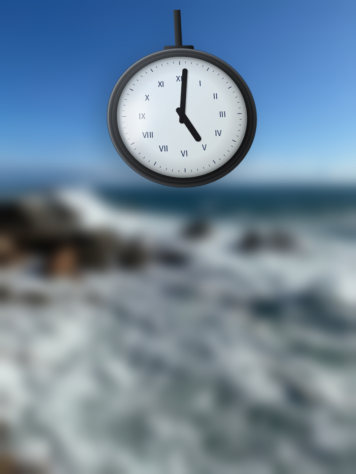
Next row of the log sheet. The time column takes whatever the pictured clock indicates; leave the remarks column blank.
5:01
